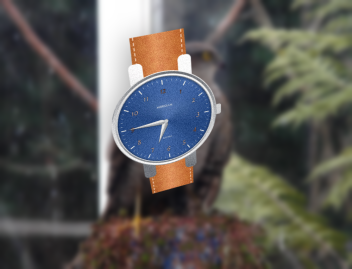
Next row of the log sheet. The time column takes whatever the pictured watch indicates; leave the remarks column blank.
6:45
